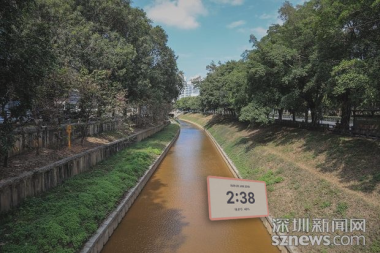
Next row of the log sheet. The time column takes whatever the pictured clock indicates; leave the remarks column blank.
2:38
